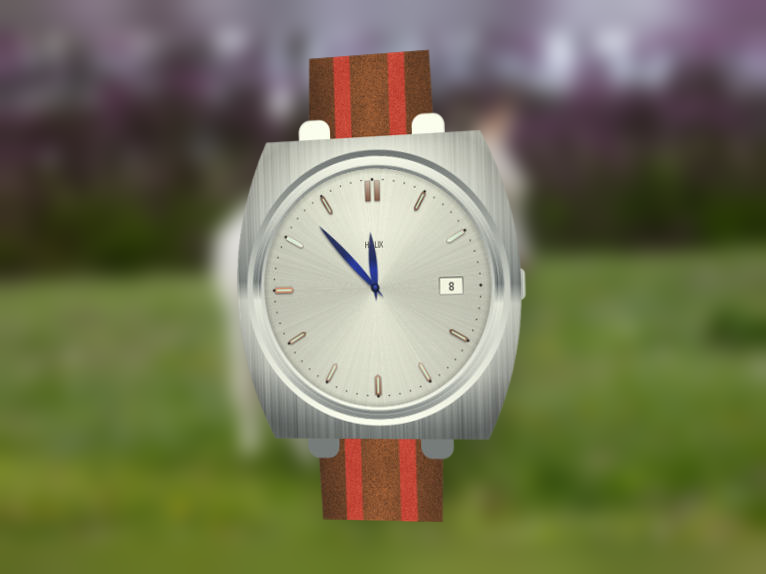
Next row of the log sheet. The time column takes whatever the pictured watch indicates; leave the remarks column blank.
11:53
